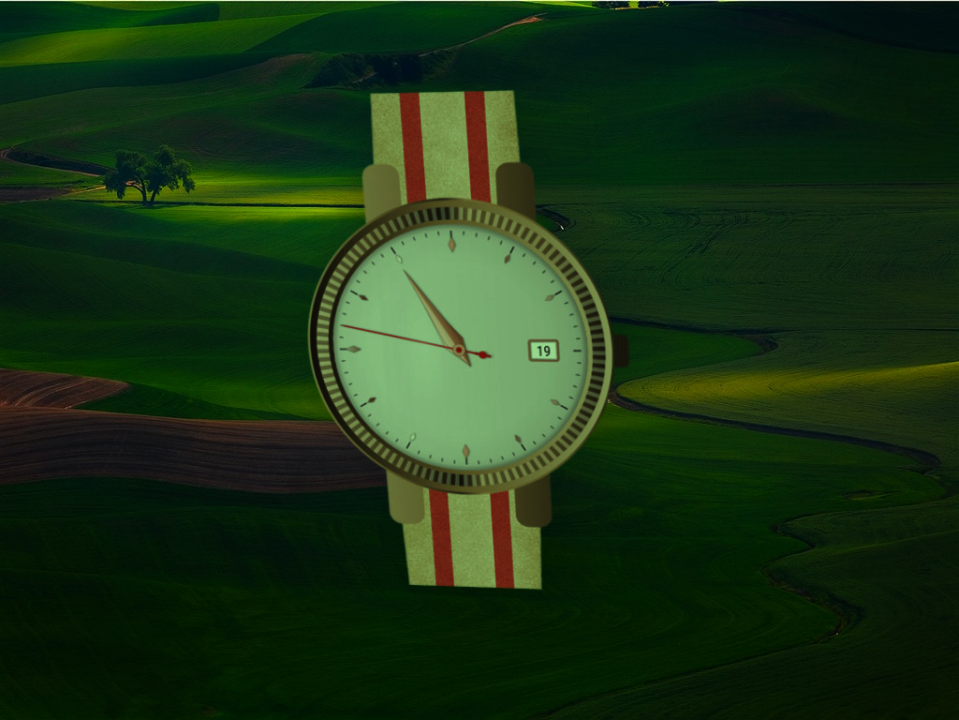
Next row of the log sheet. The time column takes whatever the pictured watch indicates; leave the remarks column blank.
10:54:47
